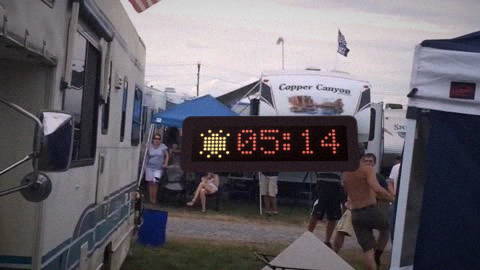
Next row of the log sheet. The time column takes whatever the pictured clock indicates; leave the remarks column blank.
5:14
